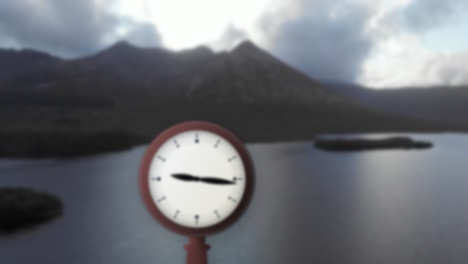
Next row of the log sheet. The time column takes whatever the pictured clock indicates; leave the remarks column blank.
9:16
